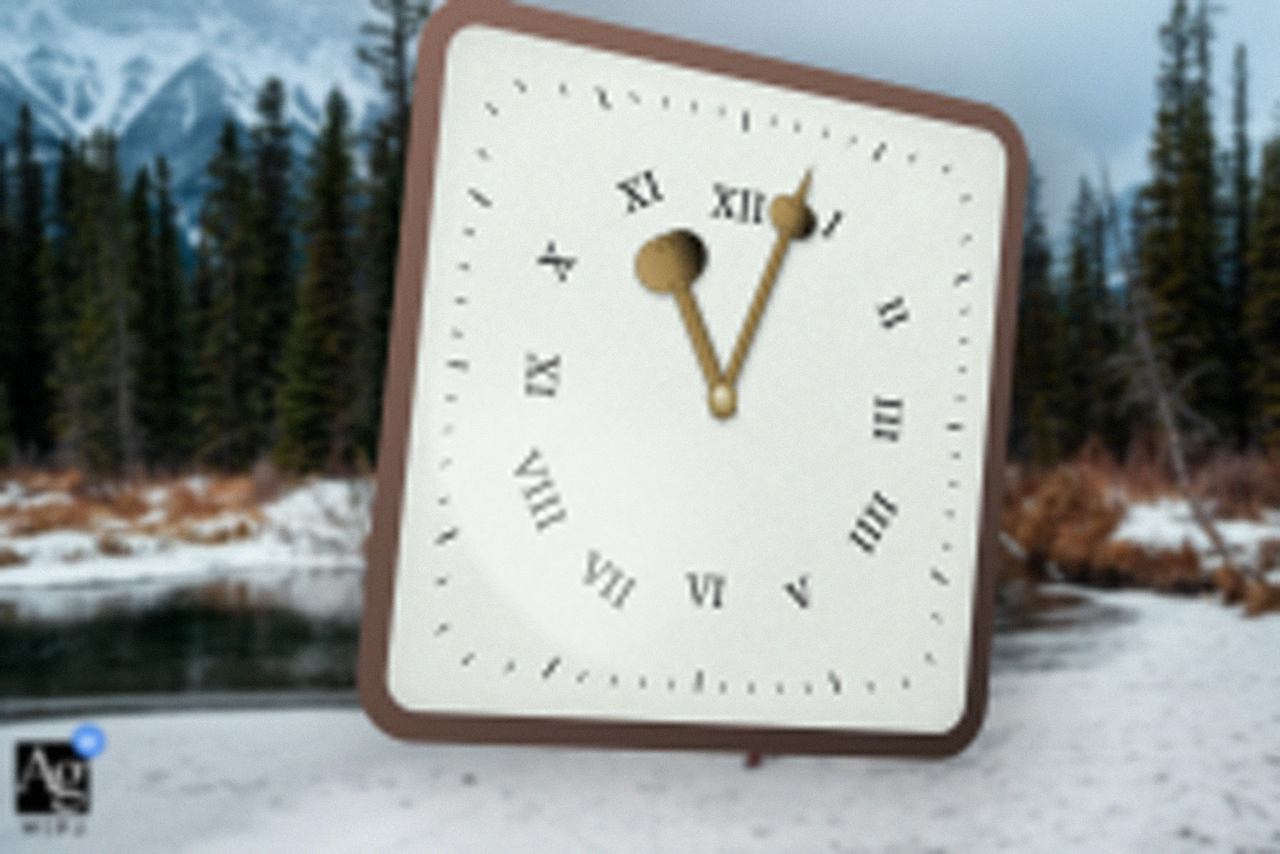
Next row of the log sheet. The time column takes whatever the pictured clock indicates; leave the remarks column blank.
11:03
